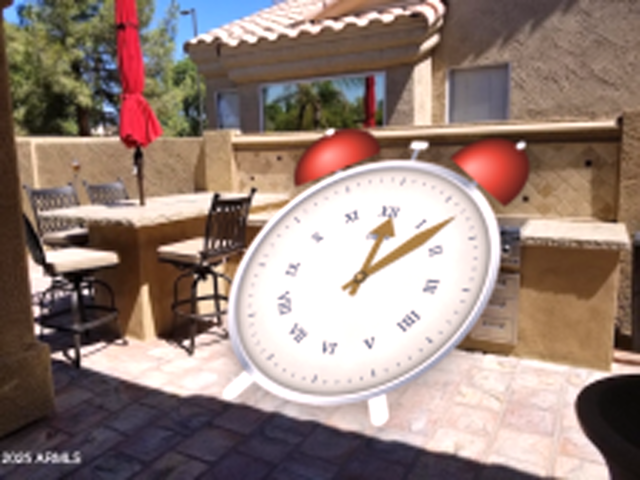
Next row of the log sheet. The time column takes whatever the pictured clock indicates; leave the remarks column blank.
12:07
